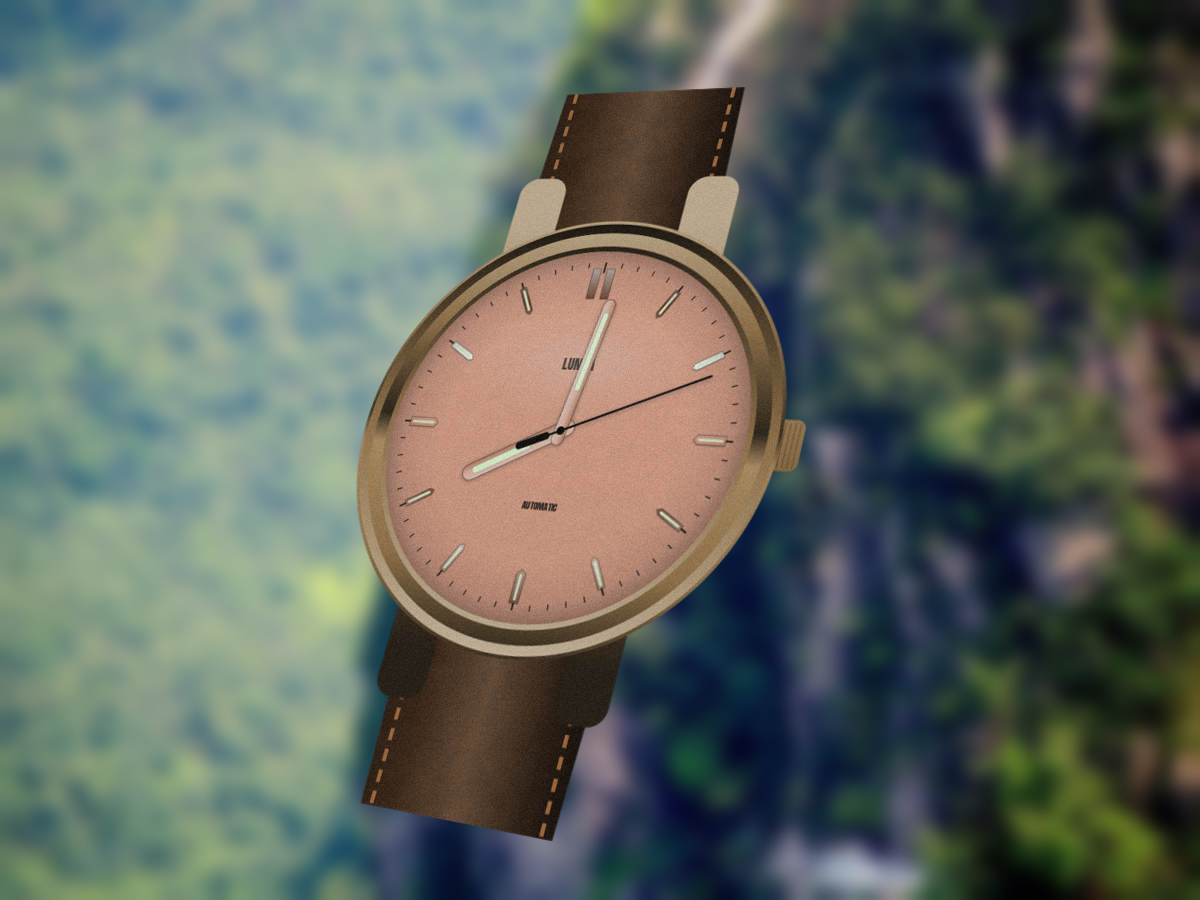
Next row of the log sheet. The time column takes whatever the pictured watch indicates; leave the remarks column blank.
8:01:11
